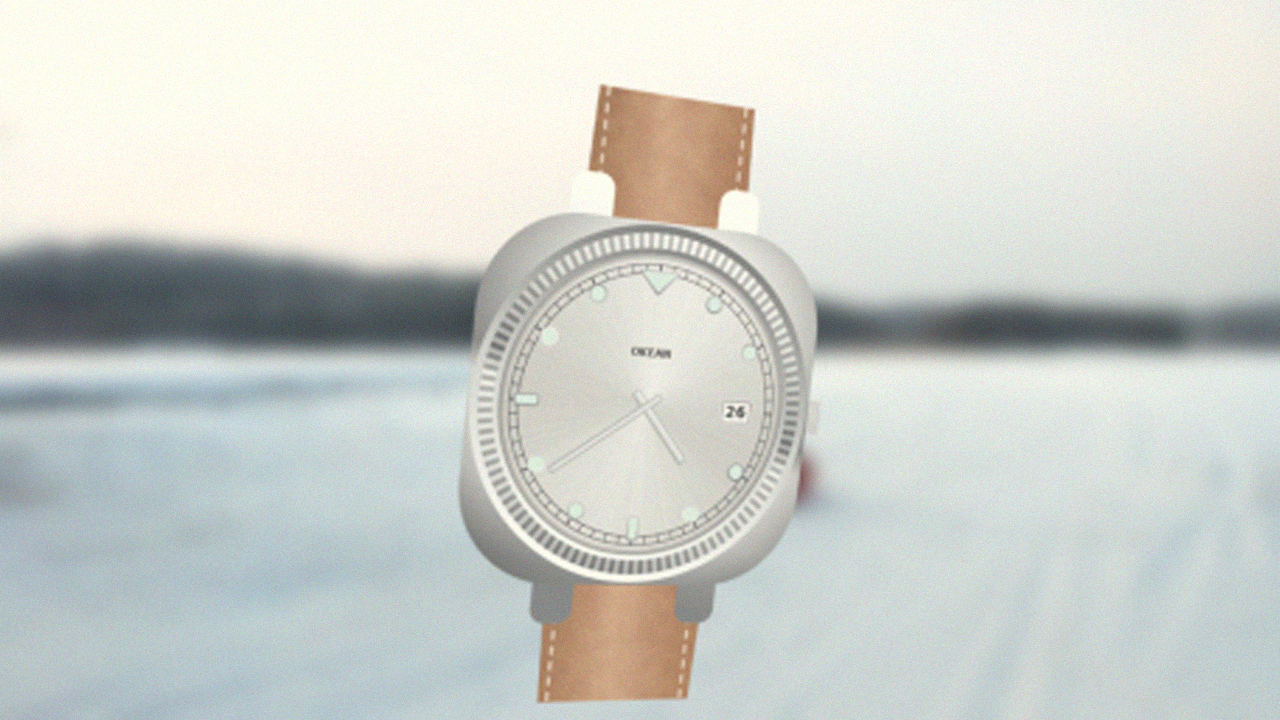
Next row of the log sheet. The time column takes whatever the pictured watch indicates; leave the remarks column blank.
4:39
